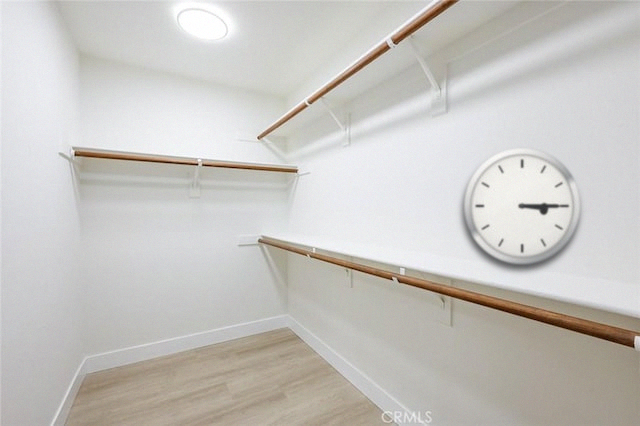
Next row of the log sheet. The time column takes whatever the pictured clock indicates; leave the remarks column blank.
3:15
